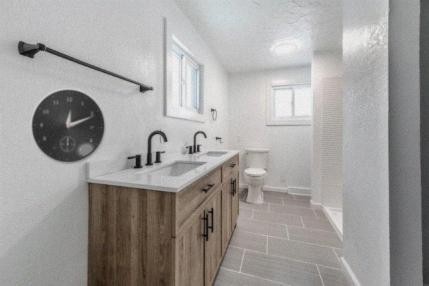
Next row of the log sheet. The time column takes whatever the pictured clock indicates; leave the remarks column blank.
12:11
